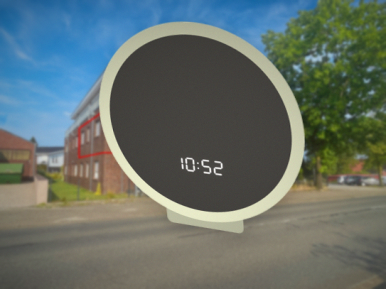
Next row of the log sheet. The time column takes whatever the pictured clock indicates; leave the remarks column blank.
10:52
